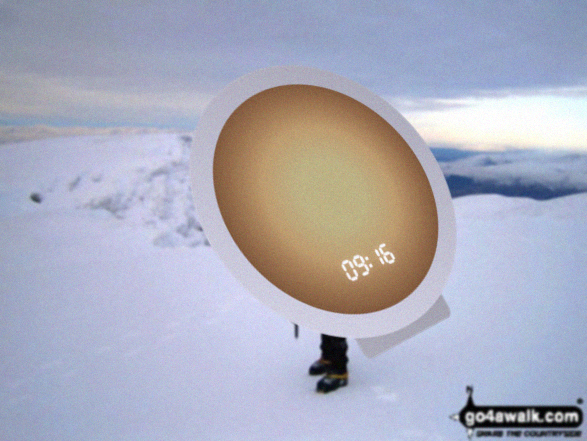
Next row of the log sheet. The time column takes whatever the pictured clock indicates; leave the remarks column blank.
9:16
